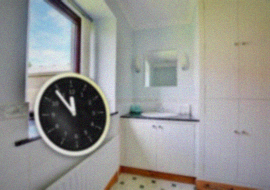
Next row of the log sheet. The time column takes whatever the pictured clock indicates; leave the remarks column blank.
11:54
